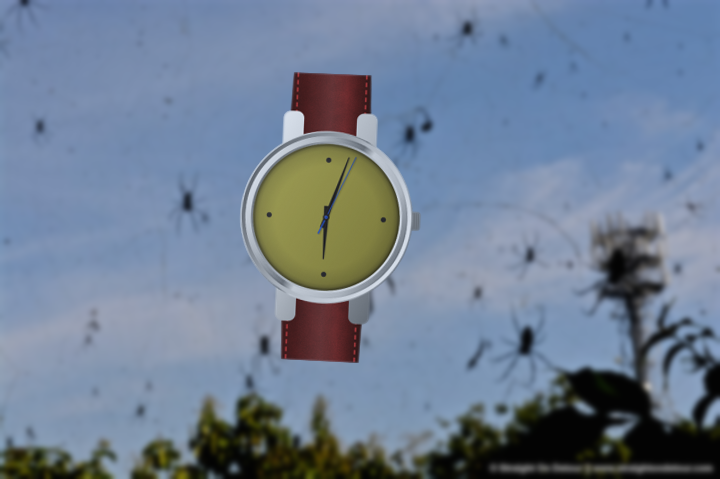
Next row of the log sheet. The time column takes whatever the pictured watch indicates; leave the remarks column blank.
6:03:04
